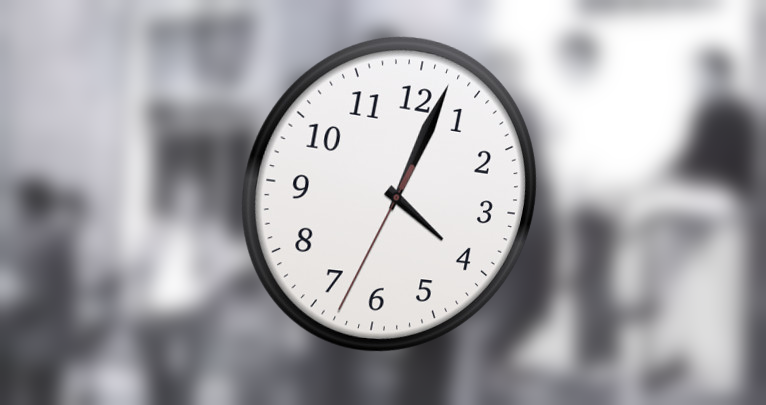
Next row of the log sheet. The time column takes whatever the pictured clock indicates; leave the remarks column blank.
4:02:33
